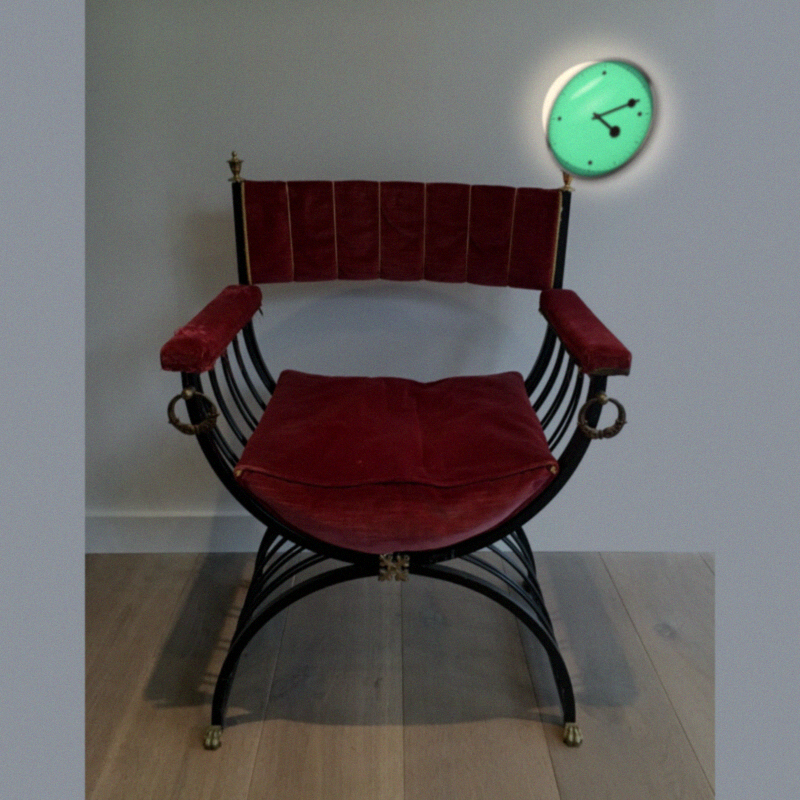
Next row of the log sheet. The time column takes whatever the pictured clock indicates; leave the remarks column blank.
4:12
